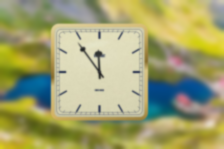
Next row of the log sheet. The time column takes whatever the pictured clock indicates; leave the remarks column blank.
11:54
